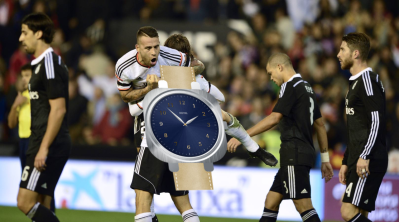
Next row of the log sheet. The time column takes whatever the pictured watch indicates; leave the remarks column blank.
1:53
